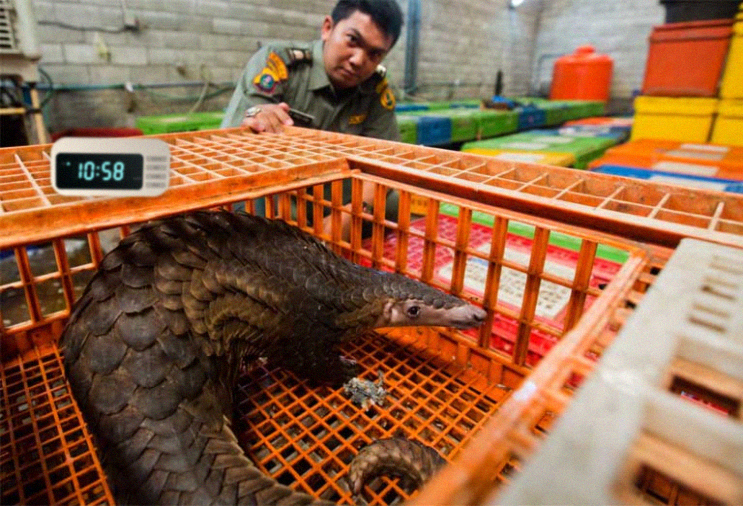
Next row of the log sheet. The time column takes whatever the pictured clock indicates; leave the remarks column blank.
10:58
